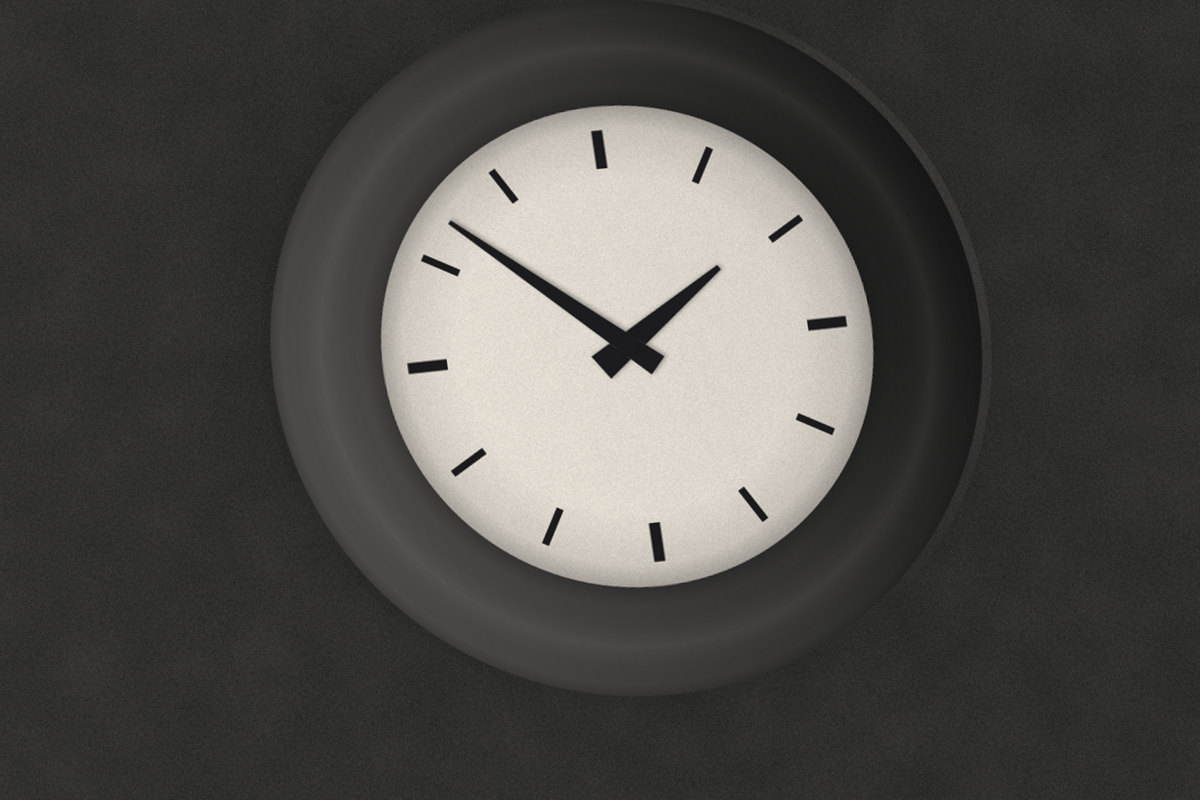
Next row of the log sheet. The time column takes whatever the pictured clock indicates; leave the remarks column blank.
1:52
